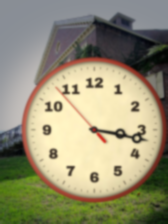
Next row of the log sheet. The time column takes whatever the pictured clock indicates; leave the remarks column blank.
3:16:53
